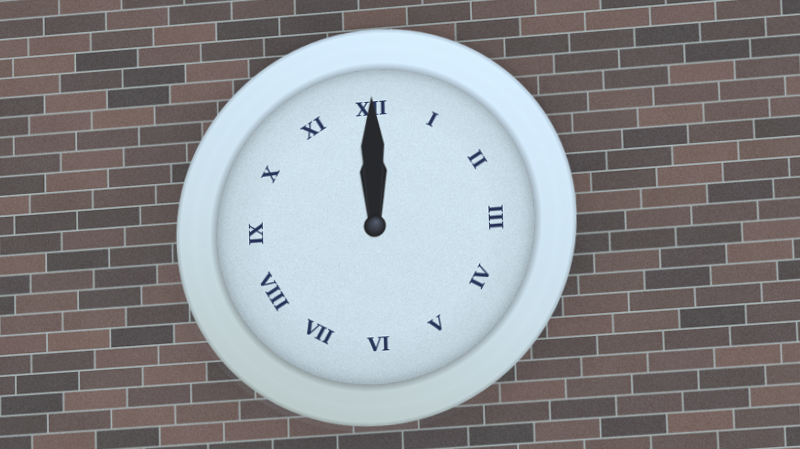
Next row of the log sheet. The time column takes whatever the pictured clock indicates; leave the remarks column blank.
12:00
